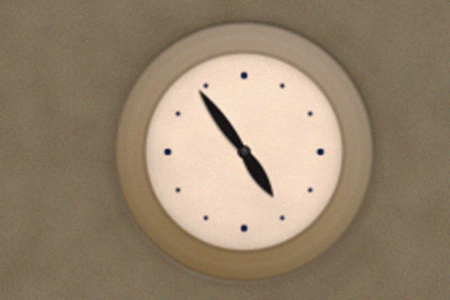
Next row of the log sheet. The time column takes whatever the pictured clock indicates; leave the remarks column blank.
4:54
